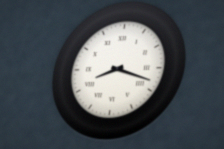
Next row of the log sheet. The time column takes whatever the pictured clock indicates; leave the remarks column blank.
8:18
